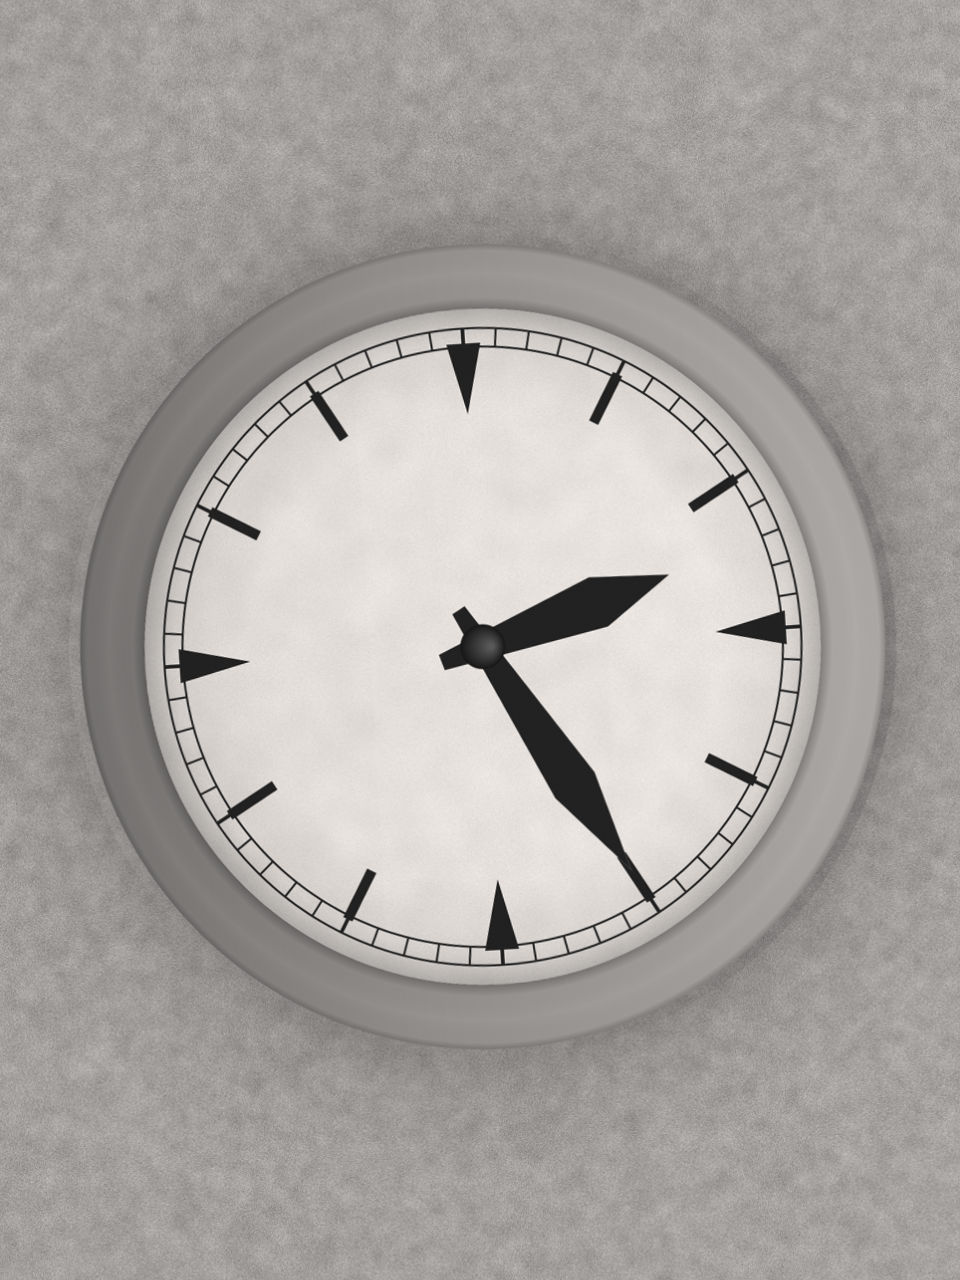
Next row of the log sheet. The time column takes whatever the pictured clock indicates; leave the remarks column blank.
2:25
